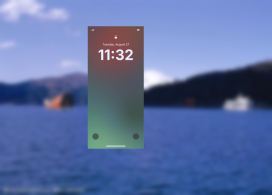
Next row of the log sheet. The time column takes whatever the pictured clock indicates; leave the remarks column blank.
11:32
